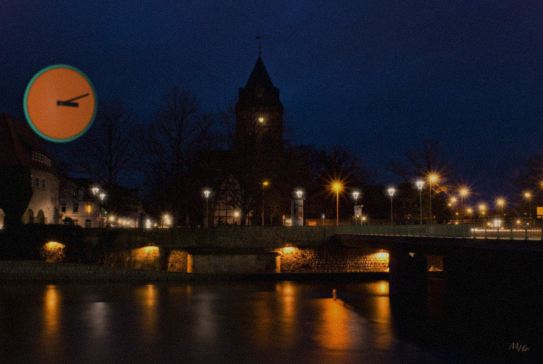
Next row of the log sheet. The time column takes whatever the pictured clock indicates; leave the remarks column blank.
3:12
